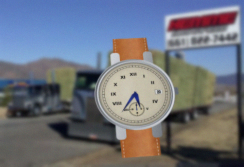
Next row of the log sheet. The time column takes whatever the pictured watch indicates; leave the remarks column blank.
5:36
